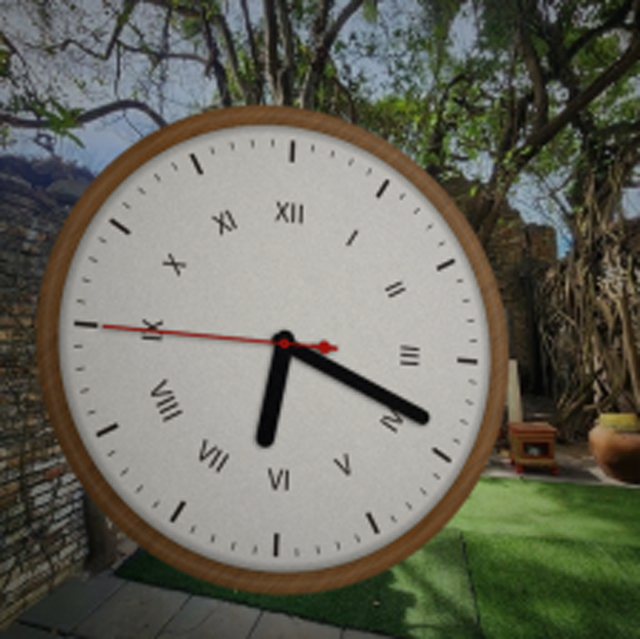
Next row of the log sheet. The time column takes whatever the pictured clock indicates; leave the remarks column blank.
6:18:45
